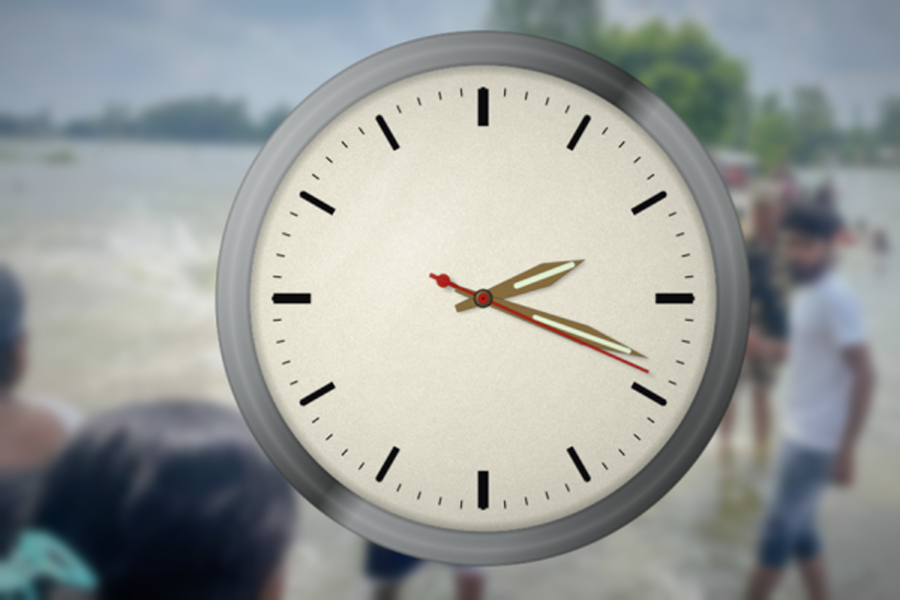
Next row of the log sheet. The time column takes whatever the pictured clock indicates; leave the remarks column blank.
2:18:19
